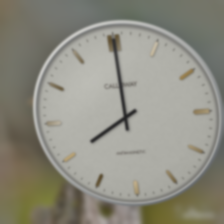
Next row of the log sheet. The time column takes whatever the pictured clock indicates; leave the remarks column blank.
8:00
